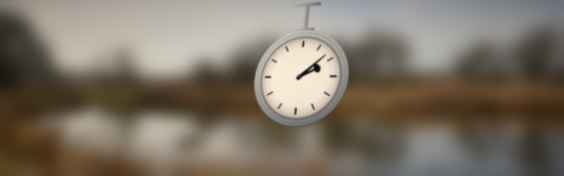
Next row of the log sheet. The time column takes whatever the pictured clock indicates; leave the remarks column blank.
2:08
